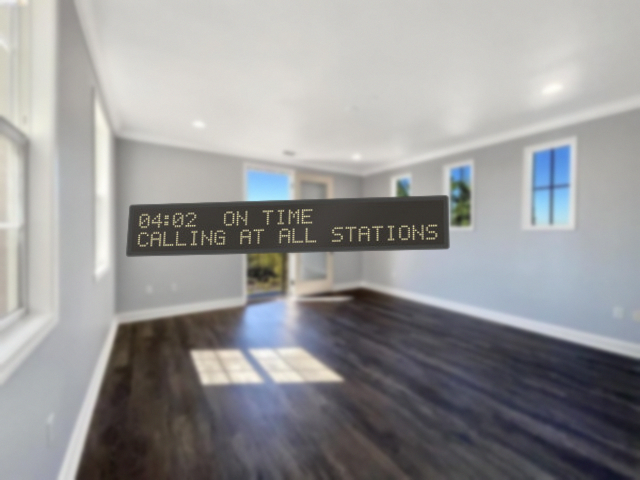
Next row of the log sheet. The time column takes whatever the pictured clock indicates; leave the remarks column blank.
4:02
